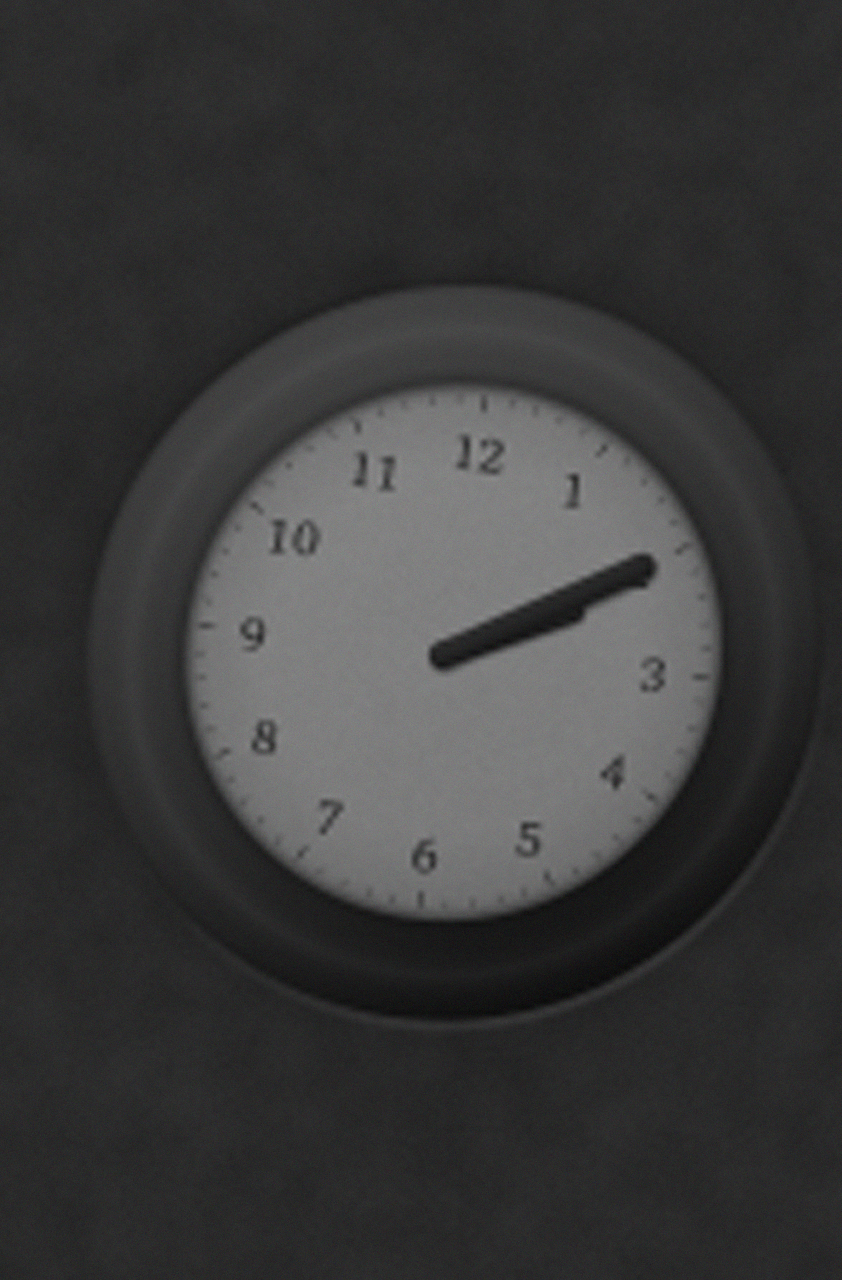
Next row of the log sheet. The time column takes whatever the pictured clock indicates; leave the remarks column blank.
2:10
